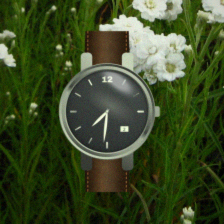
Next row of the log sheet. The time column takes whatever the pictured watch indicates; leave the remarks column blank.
7:31
